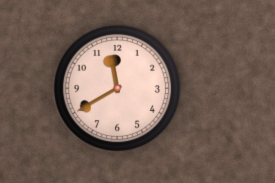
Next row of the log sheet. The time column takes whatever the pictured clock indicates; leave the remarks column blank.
11:40
